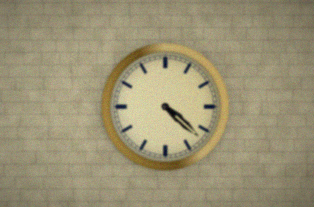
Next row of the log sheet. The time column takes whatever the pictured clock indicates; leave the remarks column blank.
4:22
